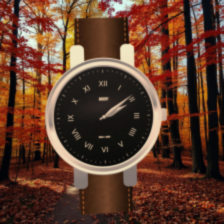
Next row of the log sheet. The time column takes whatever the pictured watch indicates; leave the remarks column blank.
2:09
